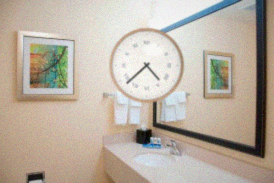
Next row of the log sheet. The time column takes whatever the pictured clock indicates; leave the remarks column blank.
4:38
